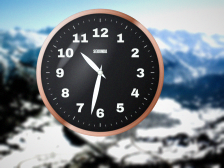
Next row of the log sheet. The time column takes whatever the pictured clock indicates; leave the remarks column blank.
10:32
